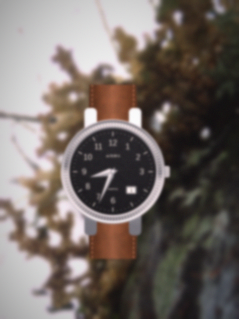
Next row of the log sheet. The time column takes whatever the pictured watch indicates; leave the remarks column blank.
8:34
